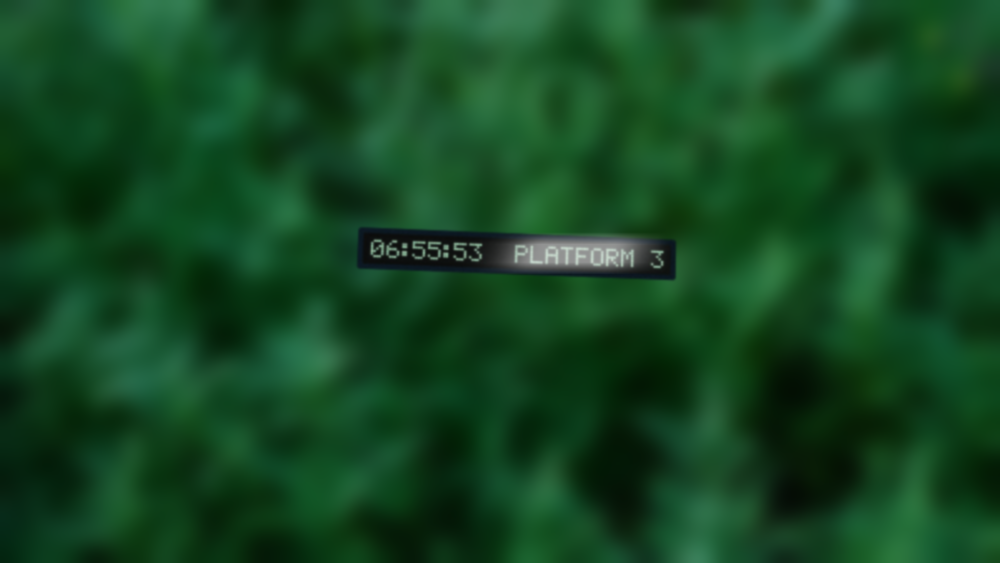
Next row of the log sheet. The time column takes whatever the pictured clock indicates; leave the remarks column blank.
6:55:53
